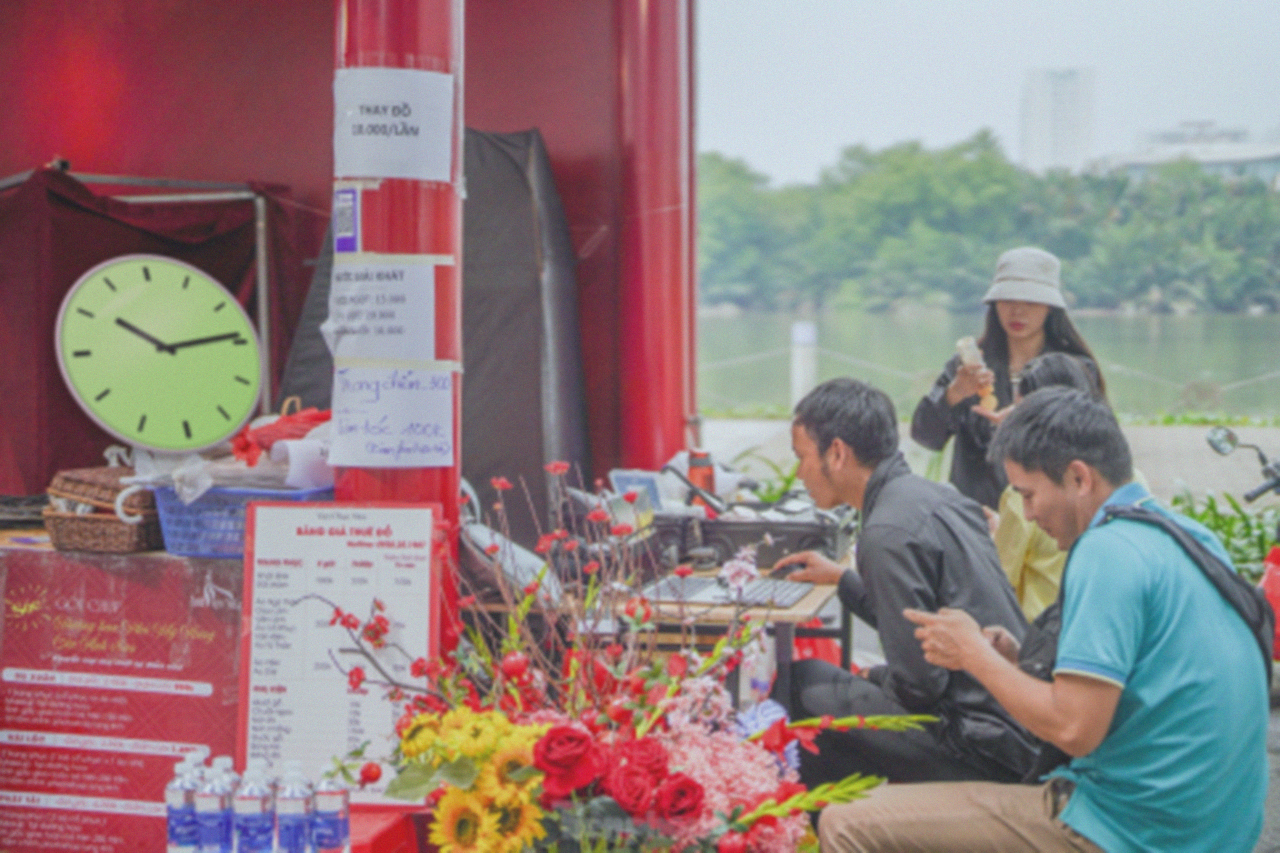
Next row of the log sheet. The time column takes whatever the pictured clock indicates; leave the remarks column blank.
10:14
